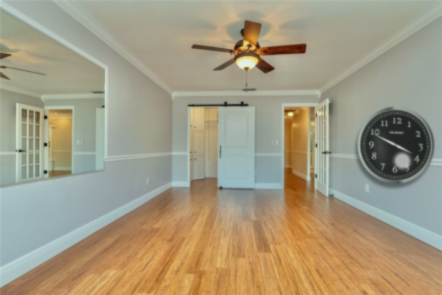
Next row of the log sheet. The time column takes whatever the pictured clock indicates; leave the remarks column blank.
3:49
